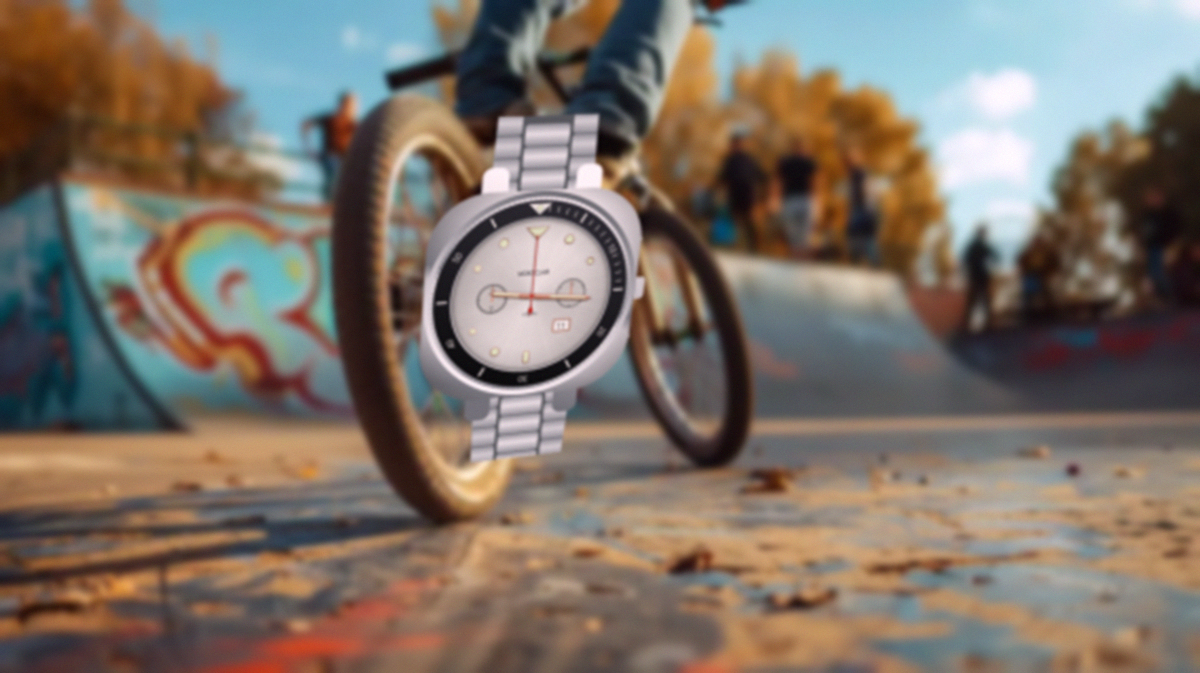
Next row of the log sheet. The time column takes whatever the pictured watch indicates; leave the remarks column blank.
9:16
